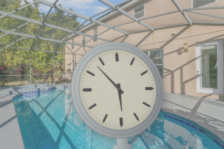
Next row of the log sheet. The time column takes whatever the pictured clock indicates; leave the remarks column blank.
5:53
